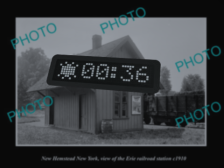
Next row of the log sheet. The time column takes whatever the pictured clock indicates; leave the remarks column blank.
0:36
